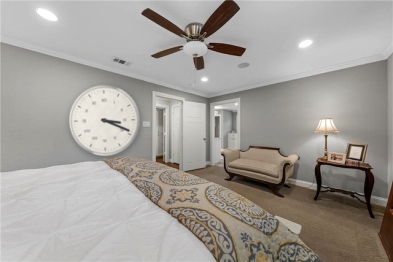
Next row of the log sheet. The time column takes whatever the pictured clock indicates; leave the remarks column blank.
3:19
